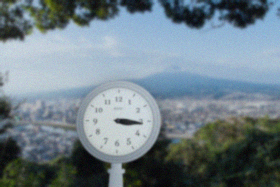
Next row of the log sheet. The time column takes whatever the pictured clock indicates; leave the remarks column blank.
3:16
